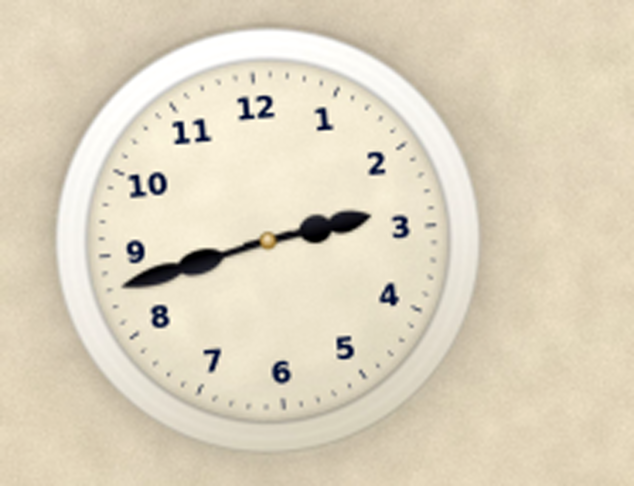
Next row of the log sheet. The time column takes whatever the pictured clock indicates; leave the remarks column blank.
2:43
